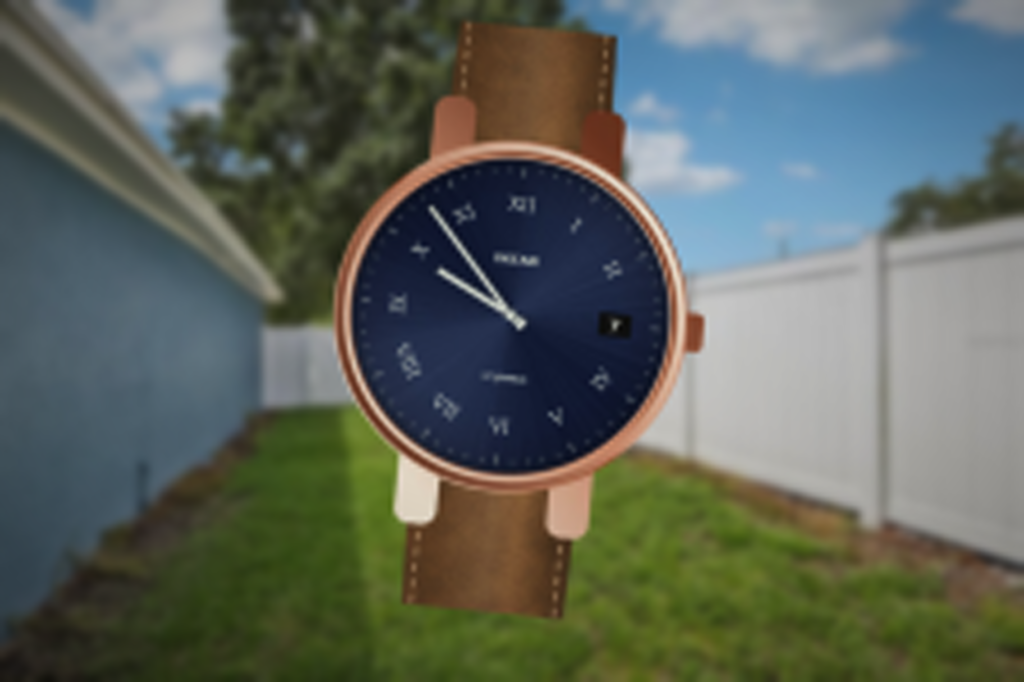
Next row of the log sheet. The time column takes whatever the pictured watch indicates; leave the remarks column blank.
9:53
